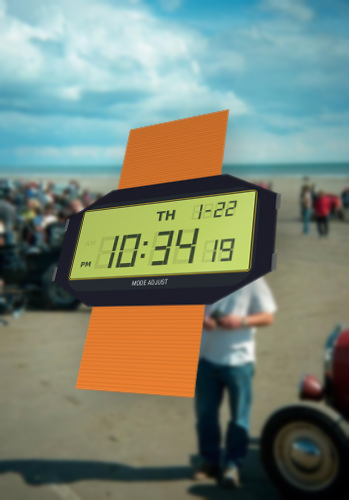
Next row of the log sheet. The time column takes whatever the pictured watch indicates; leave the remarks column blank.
10:34:19
